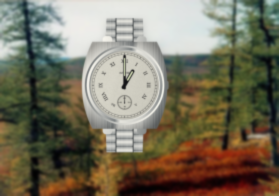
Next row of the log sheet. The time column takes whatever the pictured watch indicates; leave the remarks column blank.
1:00
